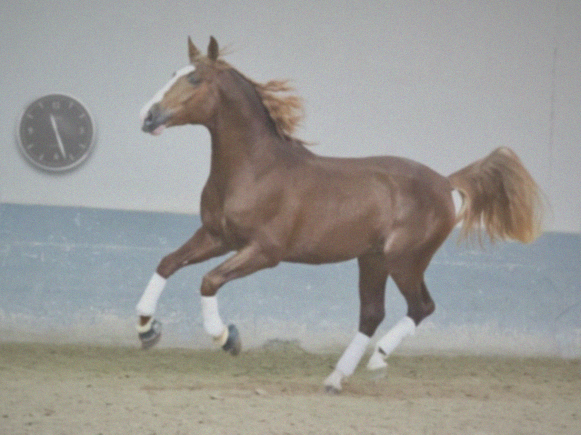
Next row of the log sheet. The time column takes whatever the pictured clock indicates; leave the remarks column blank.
11:27
